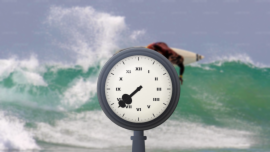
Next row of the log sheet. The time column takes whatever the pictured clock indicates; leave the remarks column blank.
7:38
